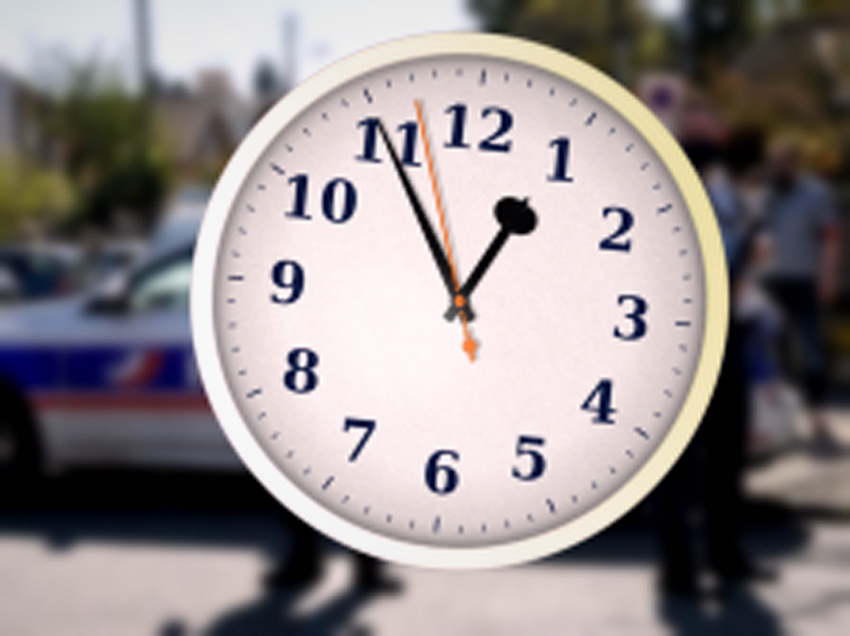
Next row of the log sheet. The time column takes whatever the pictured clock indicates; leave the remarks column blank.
12:54:57
